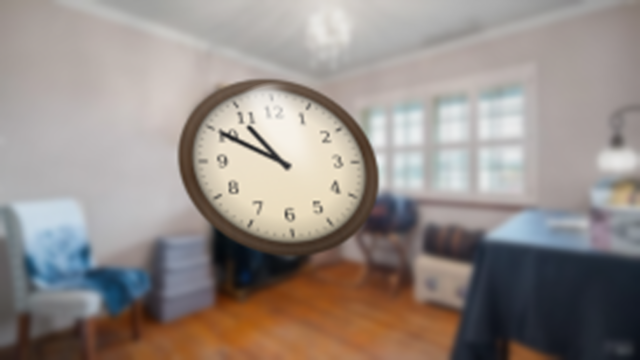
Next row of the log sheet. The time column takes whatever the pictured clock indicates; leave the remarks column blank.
10:50
